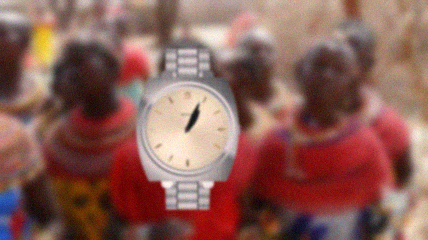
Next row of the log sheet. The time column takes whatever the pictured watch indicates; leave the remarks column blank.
1:04
